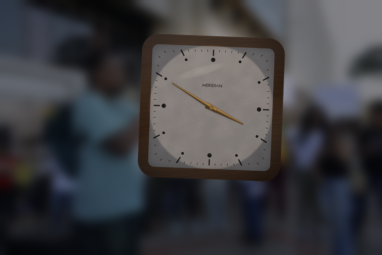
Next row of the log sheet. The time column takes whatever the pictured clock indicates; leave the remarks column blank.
3:50
